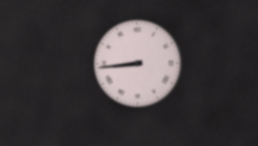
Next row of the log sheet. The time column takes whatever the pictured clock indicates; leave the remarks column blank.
8:44
